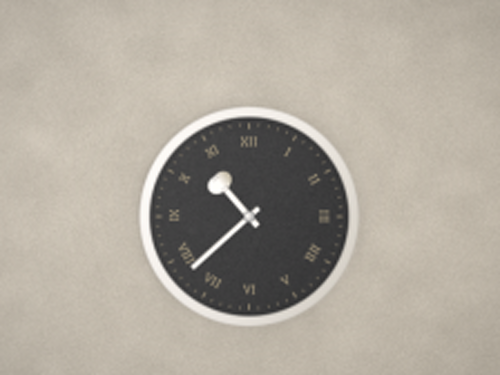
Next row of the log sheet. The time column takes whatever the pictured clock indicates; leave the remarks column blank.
10:38
